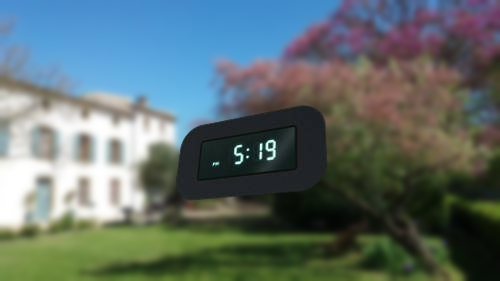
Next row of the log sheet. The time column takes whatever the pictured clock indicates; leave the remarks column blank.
5:19
